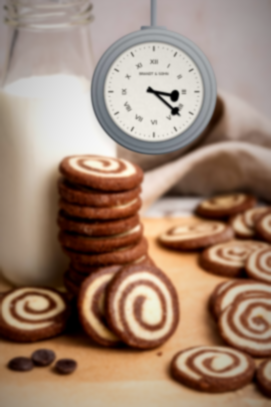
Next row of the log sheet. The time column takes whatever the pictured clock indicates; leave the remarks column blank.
3:22
